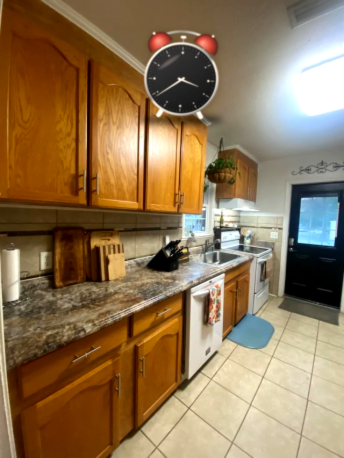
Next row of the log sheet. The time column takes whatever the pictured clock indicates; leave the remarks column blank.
3:39
